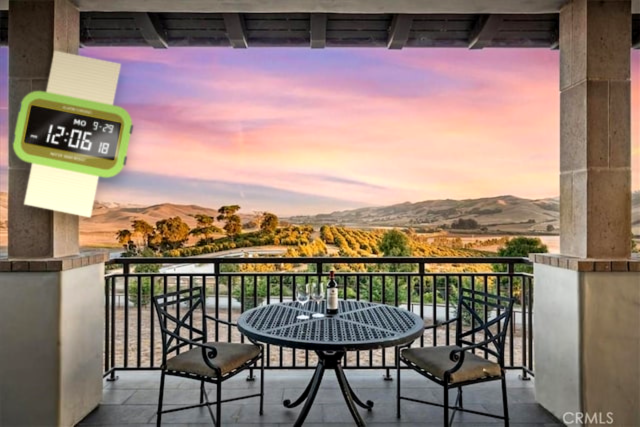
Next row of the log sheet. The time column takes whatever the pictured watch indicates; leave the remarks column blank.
12:06:18
